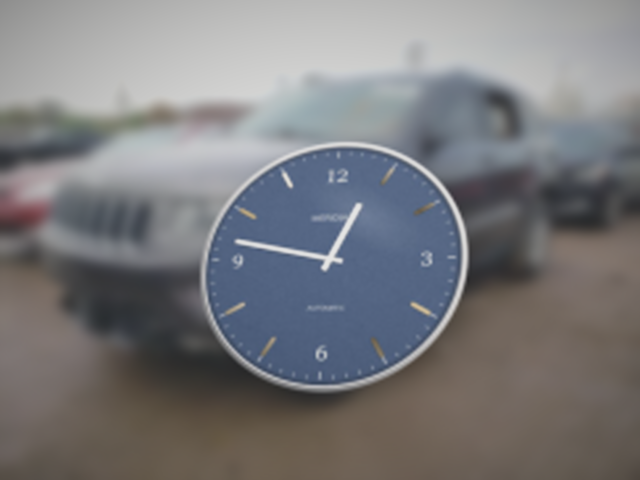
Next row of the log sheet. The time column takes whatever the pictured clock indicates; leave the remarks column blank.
12:47
